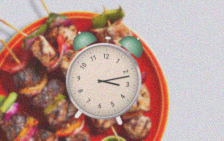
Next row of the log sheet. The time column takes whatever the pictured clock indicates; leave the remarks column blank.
3:12
